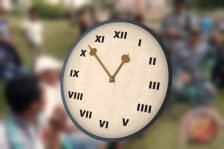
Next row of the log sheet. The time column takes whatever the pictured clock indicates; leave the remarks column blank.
12:52
